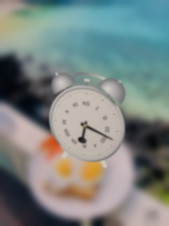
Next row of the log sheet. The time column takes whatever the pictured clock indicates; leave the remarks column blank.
6:18
